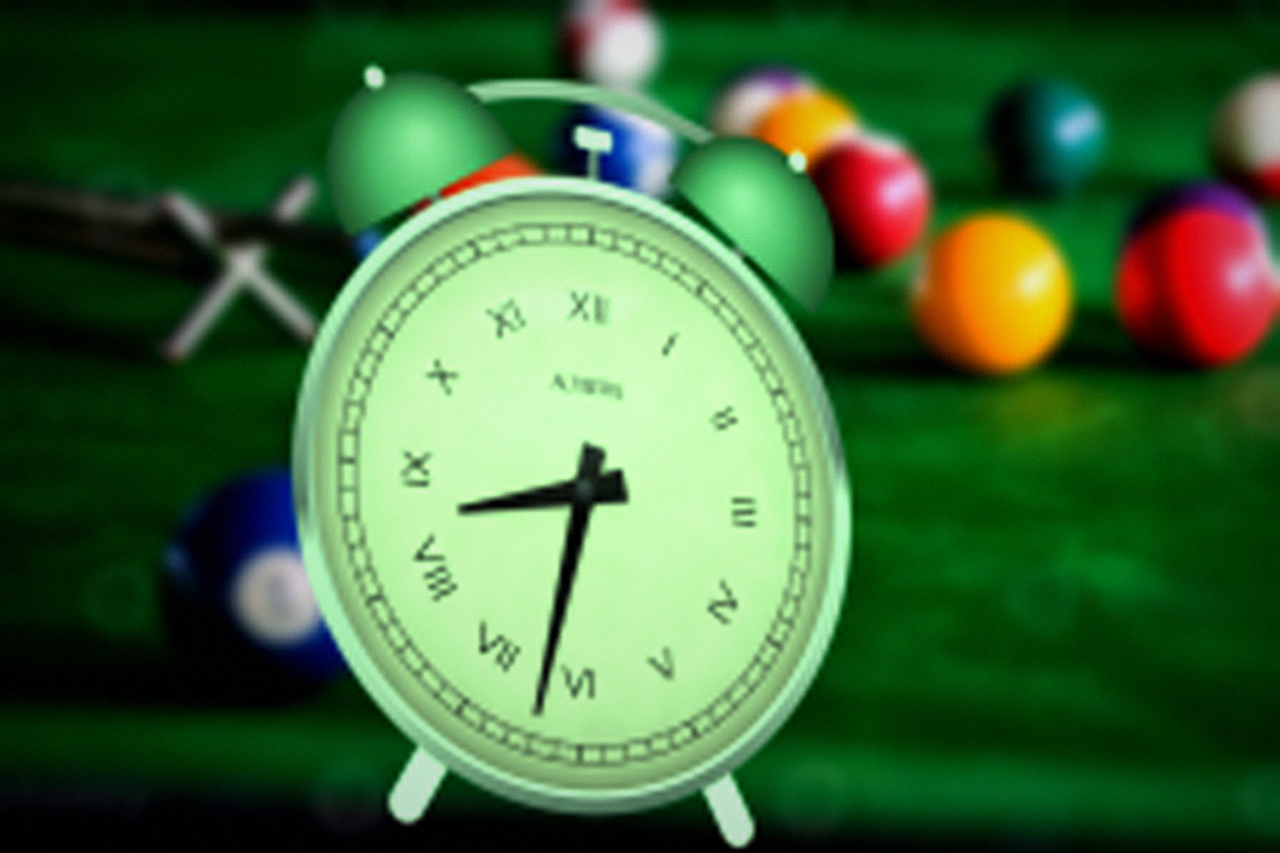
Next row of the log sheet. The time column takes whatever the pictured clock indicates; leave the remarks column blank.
8:32
